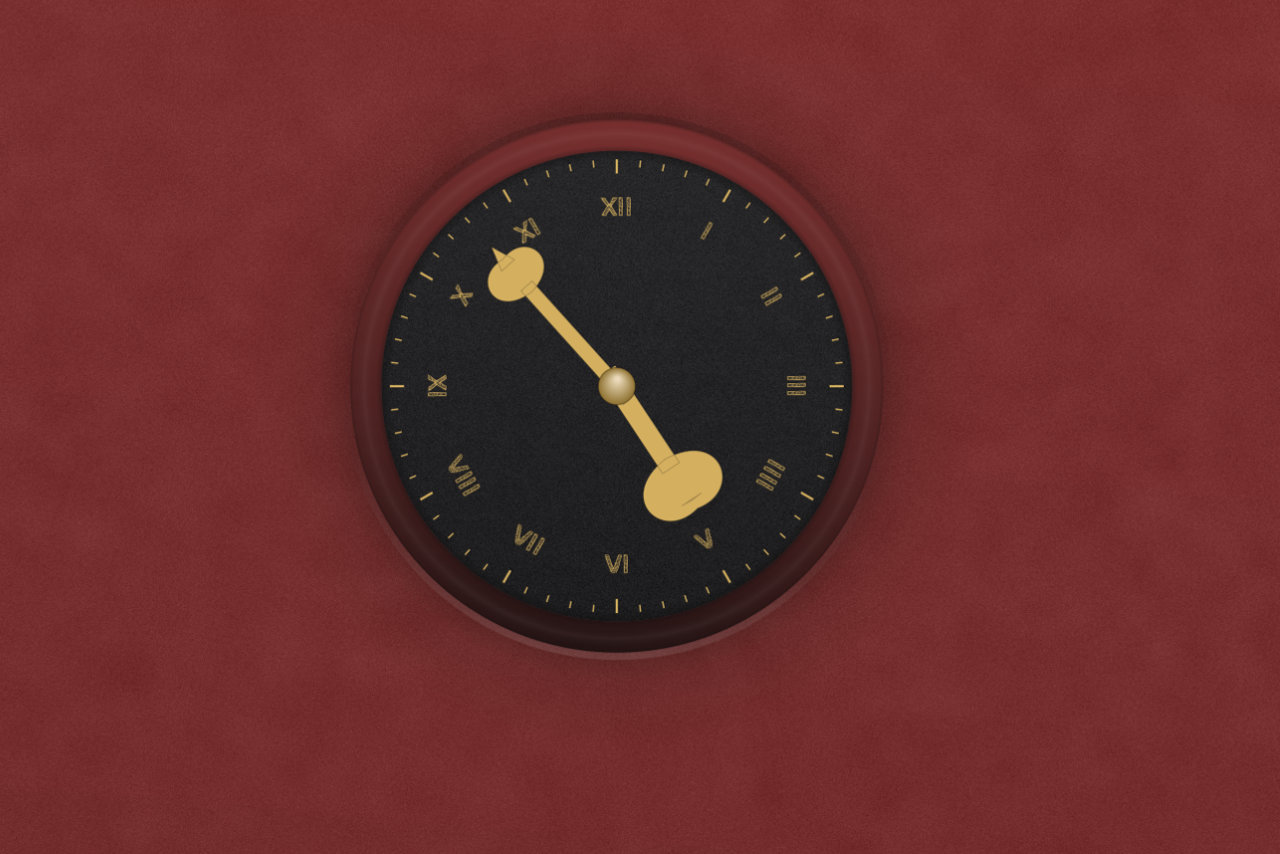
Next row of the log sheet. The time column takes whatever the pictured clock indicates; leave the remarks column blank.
4:53
